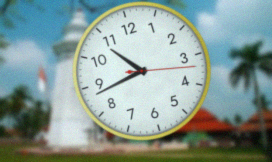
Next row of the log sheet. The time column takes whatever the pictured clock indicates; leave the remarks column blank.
10:43:17
